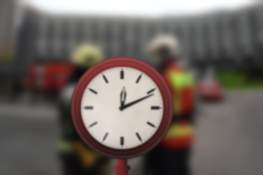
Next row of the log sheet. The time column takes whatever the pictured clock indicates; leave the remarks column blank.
12:11
